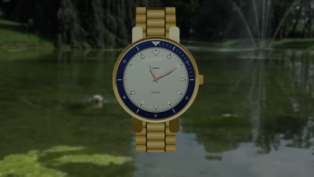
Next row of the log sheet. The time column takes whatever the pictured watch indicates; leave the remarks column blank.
11:10
